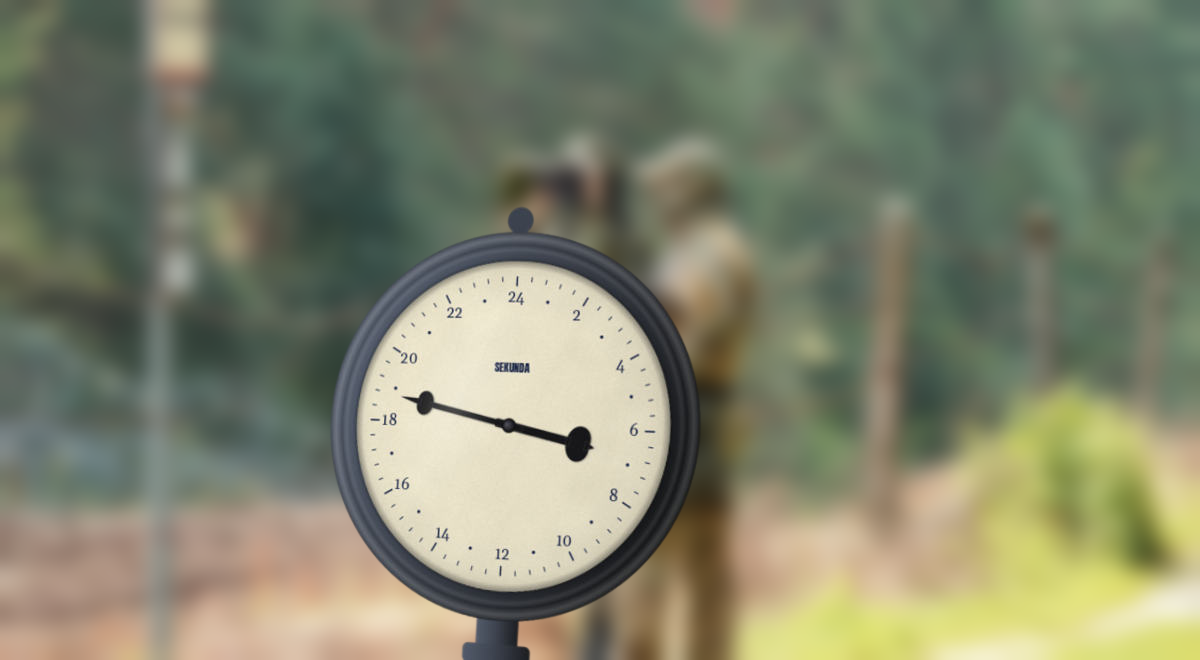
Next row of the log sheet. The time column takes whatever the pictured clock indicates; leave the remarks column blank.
6:47
